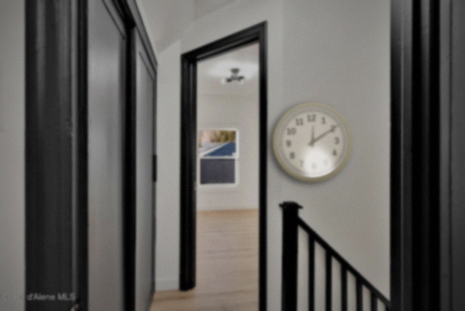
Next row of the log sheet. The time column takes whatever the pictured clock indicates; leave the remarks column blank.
12:10
